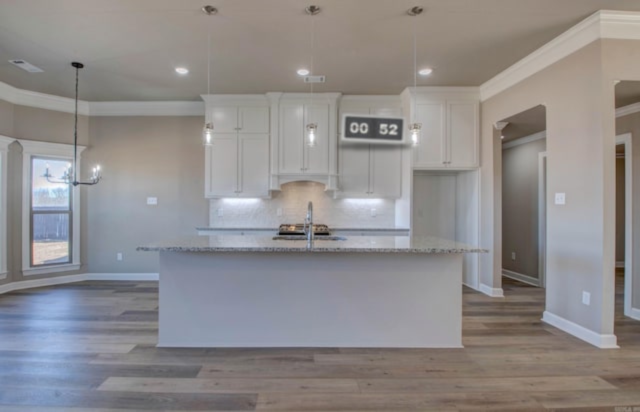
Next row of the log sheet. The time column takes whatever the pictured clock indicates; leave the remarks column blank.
0:52
